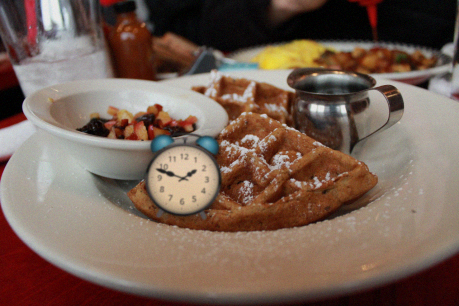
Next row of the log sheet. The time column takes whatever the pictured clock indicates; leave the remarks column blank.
1:48
